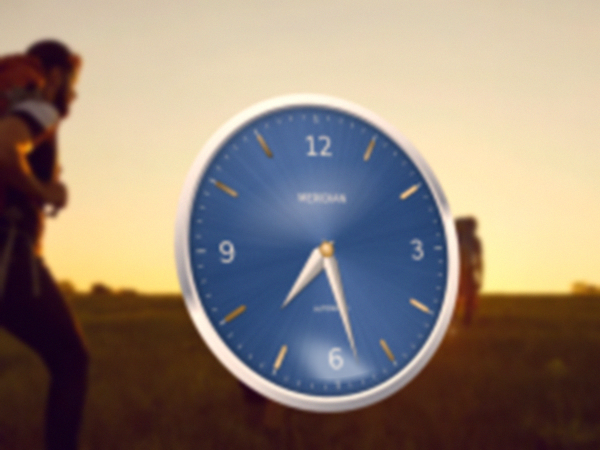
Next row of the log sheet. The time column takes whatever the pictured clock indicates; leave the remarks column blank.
7:28
